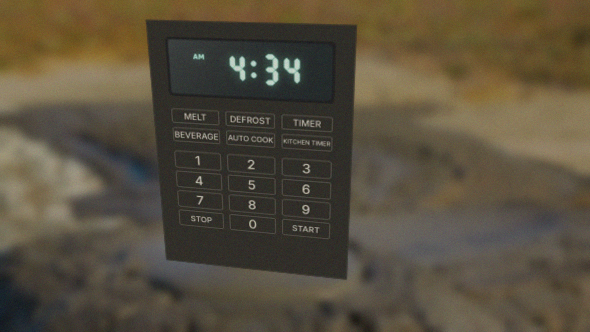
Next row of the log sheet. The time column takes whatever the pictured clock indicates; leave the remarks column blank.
4:34
